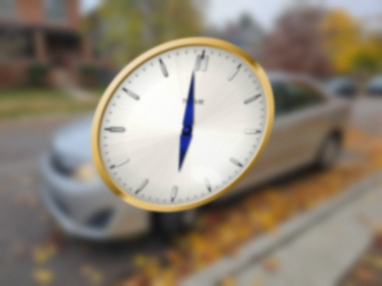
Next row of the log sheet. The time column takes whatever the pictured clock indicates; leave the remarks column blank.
5:59
